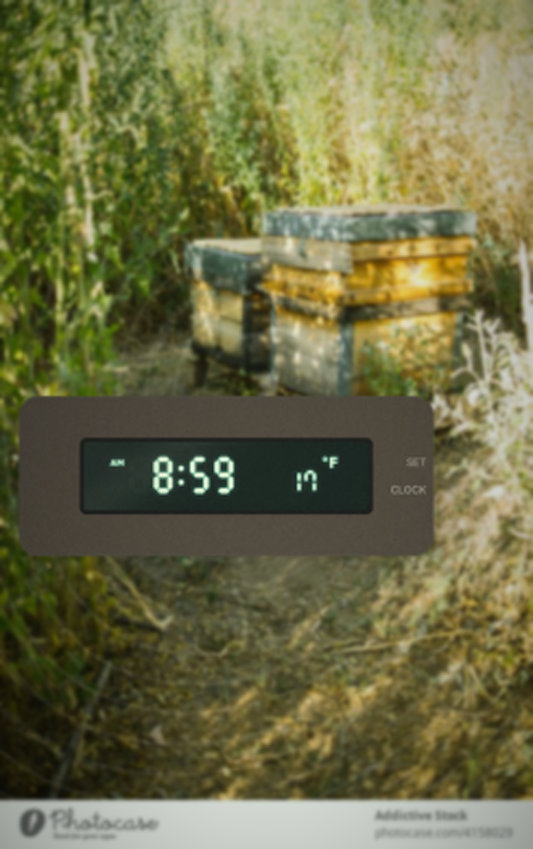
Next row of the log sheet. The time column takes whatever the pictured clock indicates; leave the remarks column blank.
8:59
